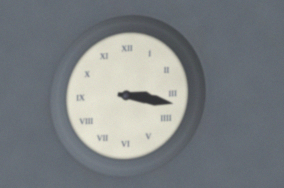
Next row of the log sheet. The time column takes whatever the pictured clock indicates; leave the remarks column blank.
3:17
